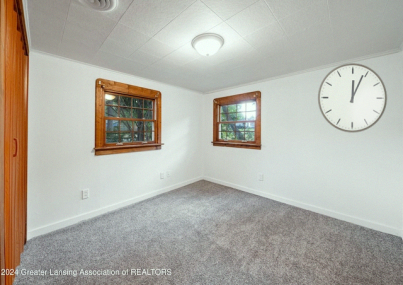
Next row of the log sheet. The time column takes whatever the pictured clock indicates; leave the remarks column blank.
12:04
